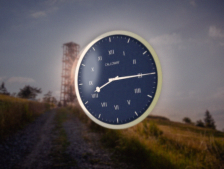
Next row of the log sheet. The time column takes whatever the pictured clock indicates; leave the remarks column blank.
8:15
